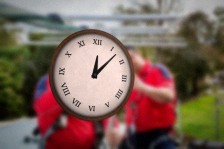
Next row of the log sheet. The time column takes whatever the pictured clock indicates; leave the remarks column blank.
12:07
